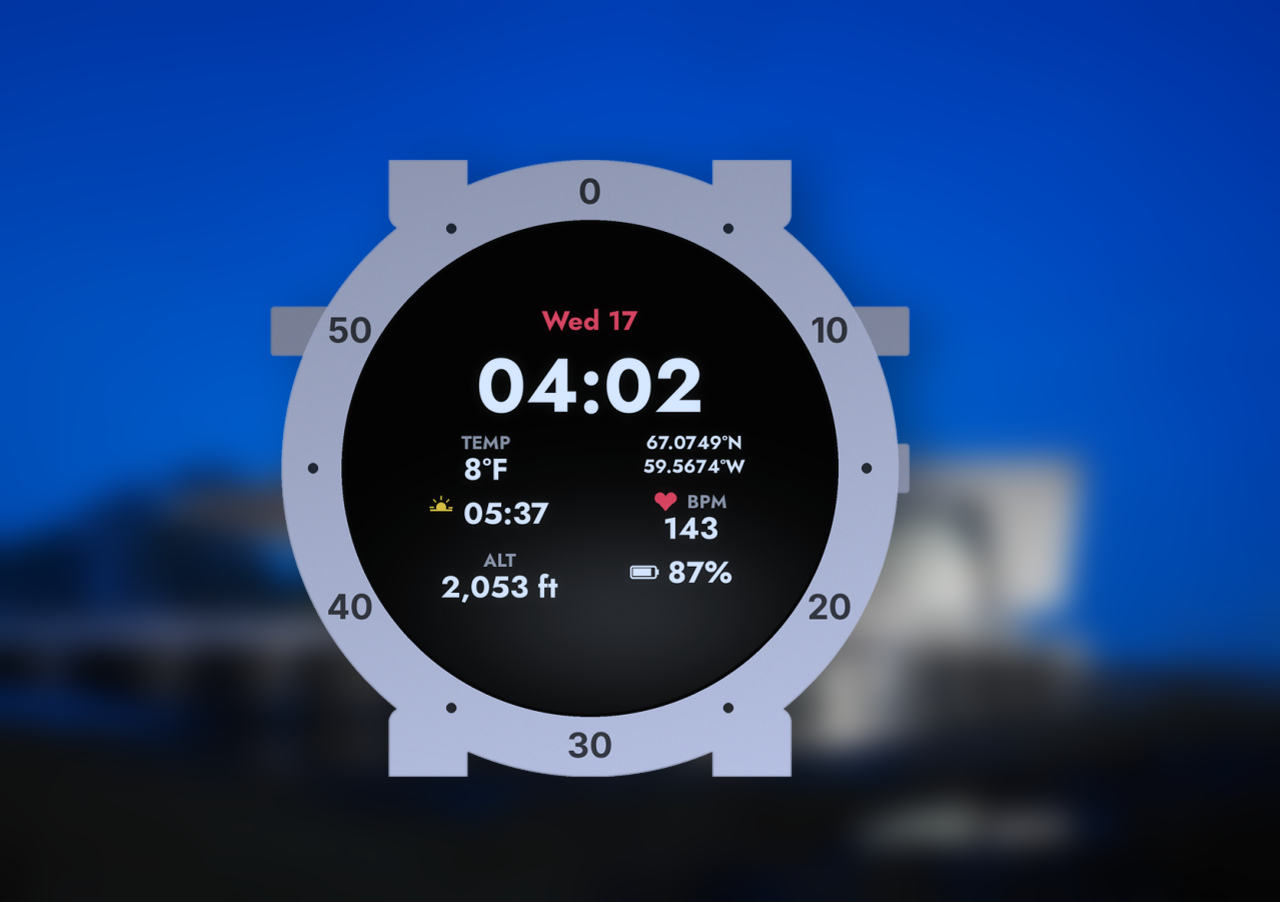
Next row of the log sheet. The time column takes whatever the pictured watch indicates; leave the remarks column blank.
4:02
